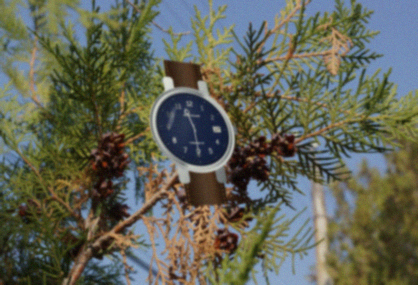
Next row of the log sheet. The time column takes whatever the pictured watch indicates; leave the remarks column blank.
11:30
